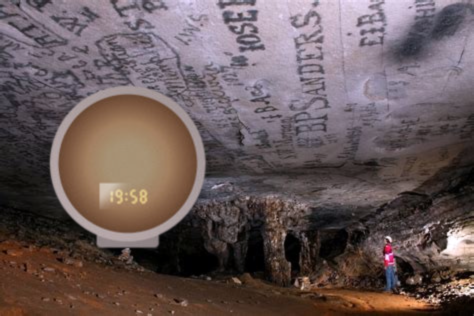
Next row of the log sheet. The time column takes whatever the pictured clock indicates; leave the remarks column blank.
19:58
